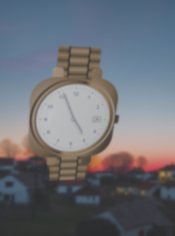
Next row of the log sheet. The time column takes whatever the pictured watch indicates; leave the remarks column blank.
4:56
